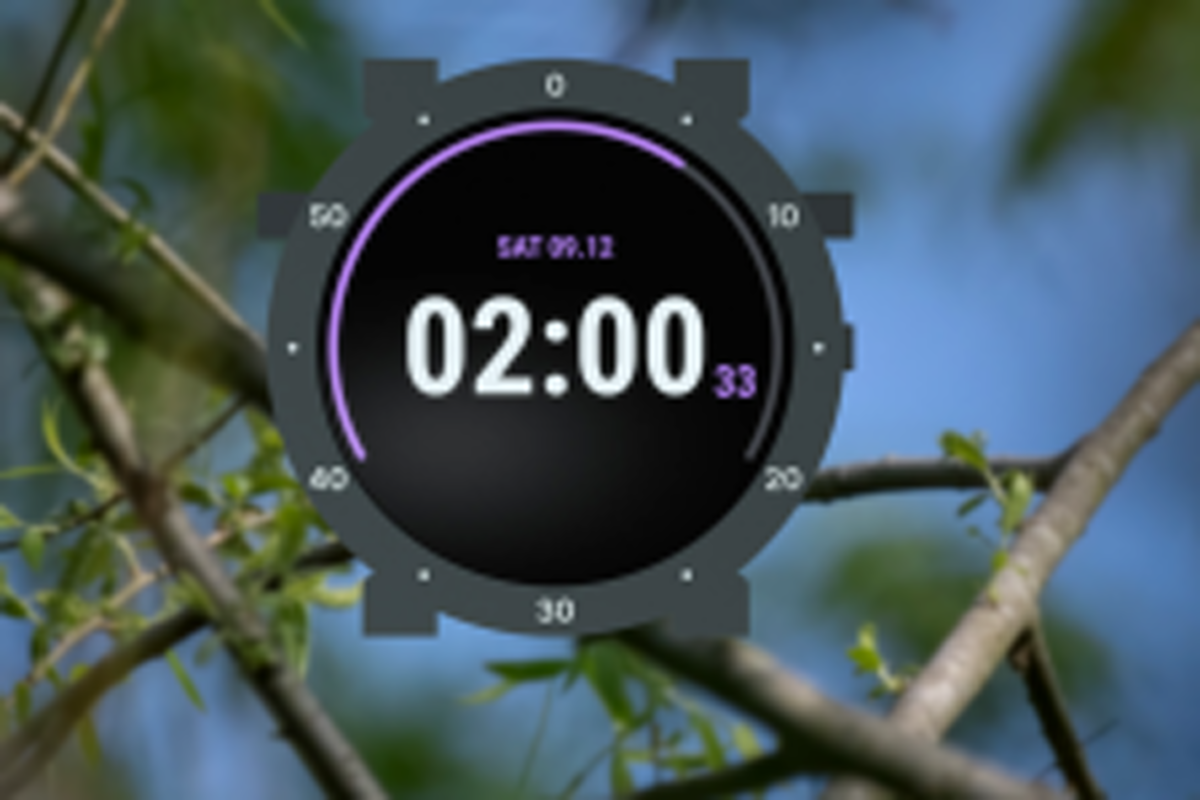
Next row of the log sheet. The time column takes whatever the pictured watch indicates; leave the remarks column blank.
2:00:33
